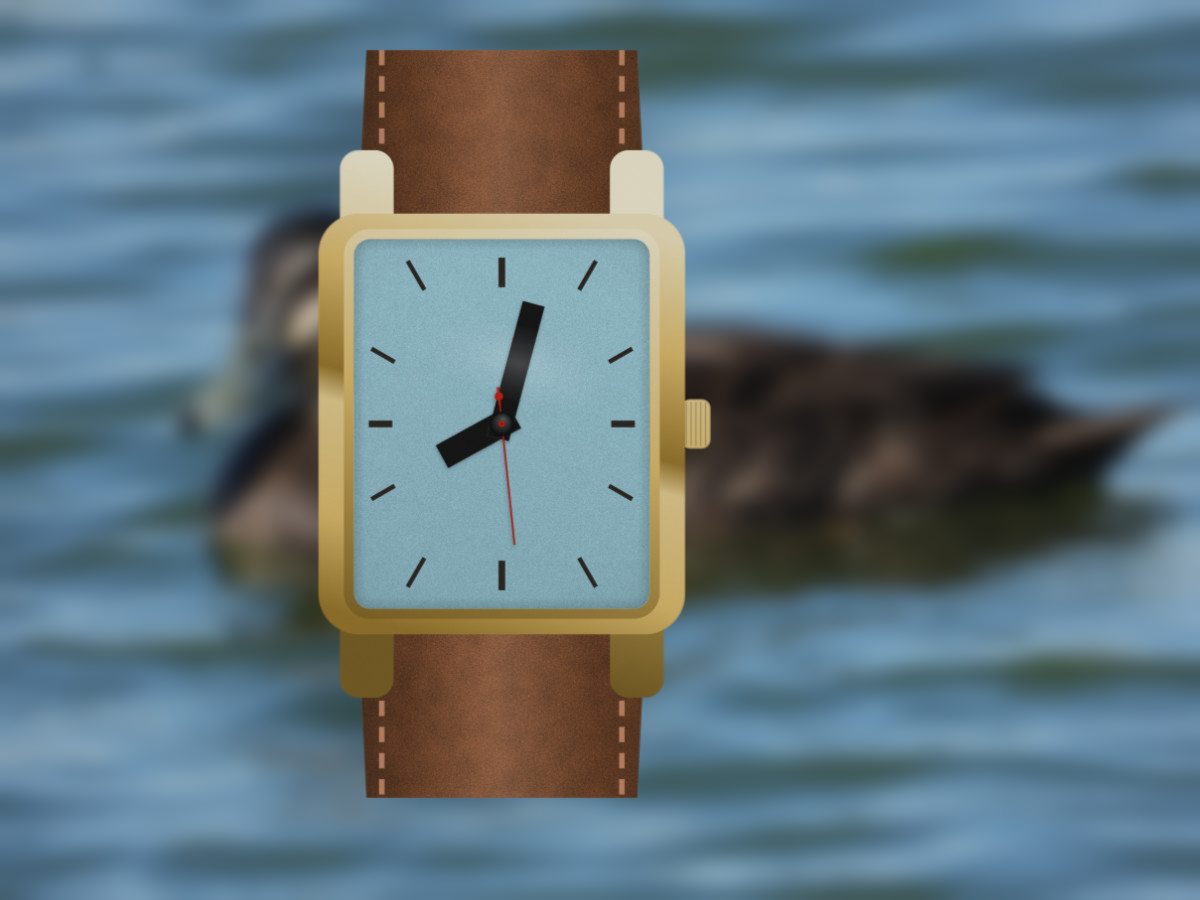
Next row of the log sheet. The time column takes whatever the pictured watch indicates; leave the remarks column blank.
8:02:29
